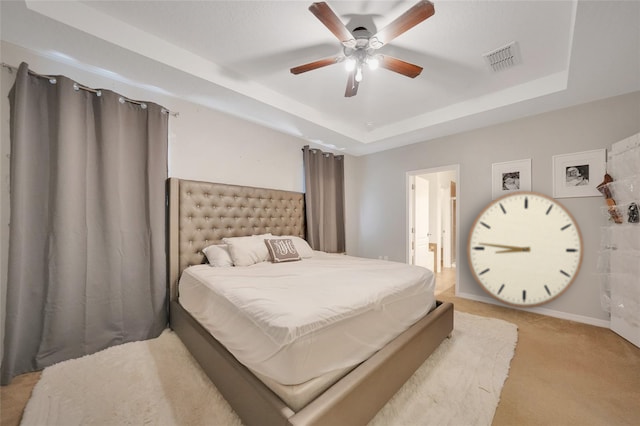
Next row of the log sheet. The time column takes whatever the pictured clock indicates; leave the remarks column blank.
8:46
